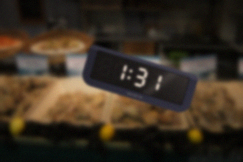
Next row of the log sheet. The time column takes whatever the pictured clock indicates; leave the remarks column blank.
1:31
